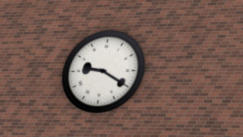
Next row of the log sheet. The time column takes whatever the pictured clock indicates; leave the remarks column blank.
9:20
